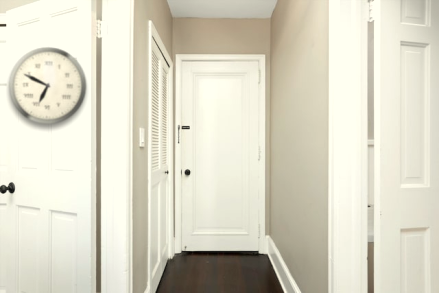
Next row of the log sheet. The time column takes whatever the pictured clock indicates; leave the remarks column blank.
6:49
